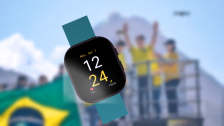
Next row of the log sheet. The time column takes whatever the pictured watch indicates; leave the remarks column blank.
12:24
